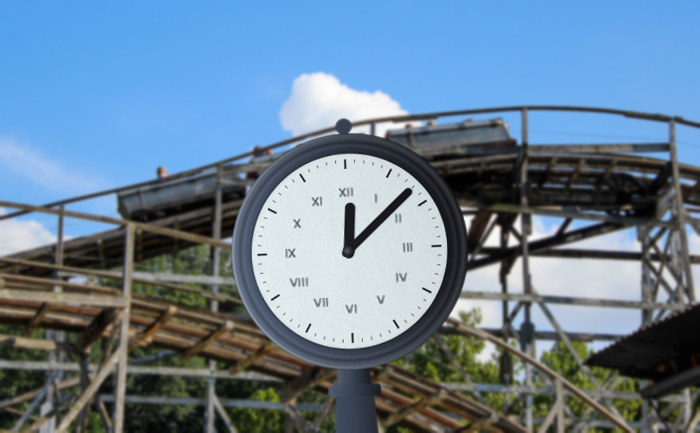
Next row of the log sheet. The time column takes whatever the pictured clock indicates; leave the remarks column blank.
12:08
